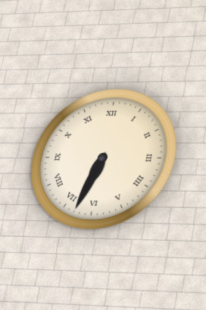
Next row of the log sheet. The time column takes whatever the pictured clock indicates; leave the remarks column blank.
6:33
